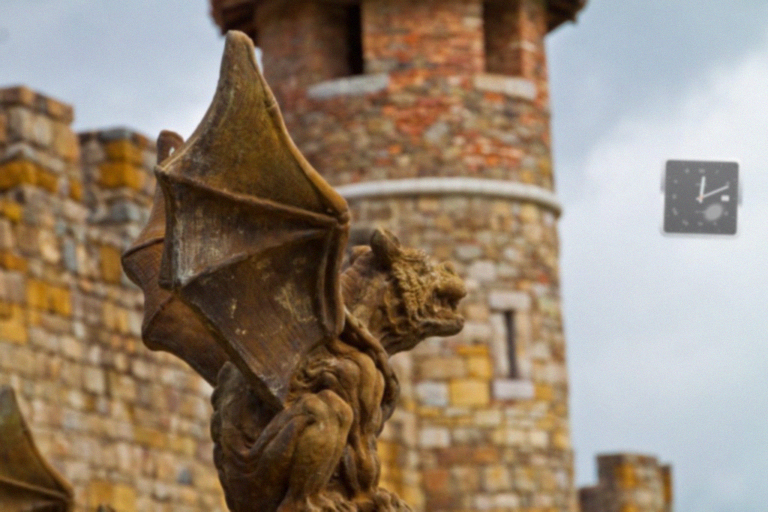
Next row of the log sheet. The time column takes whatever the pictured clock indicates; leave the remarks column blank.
12:11
